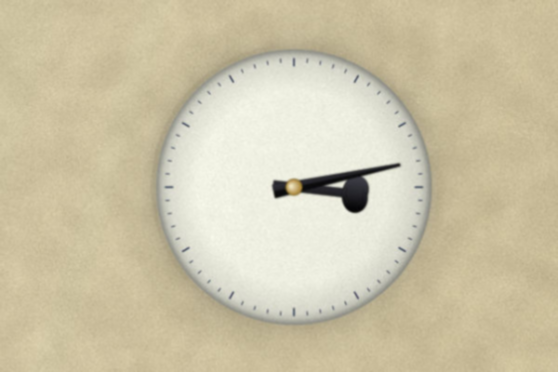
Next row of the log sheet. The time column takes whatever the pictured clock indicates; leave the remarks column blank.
3:13
